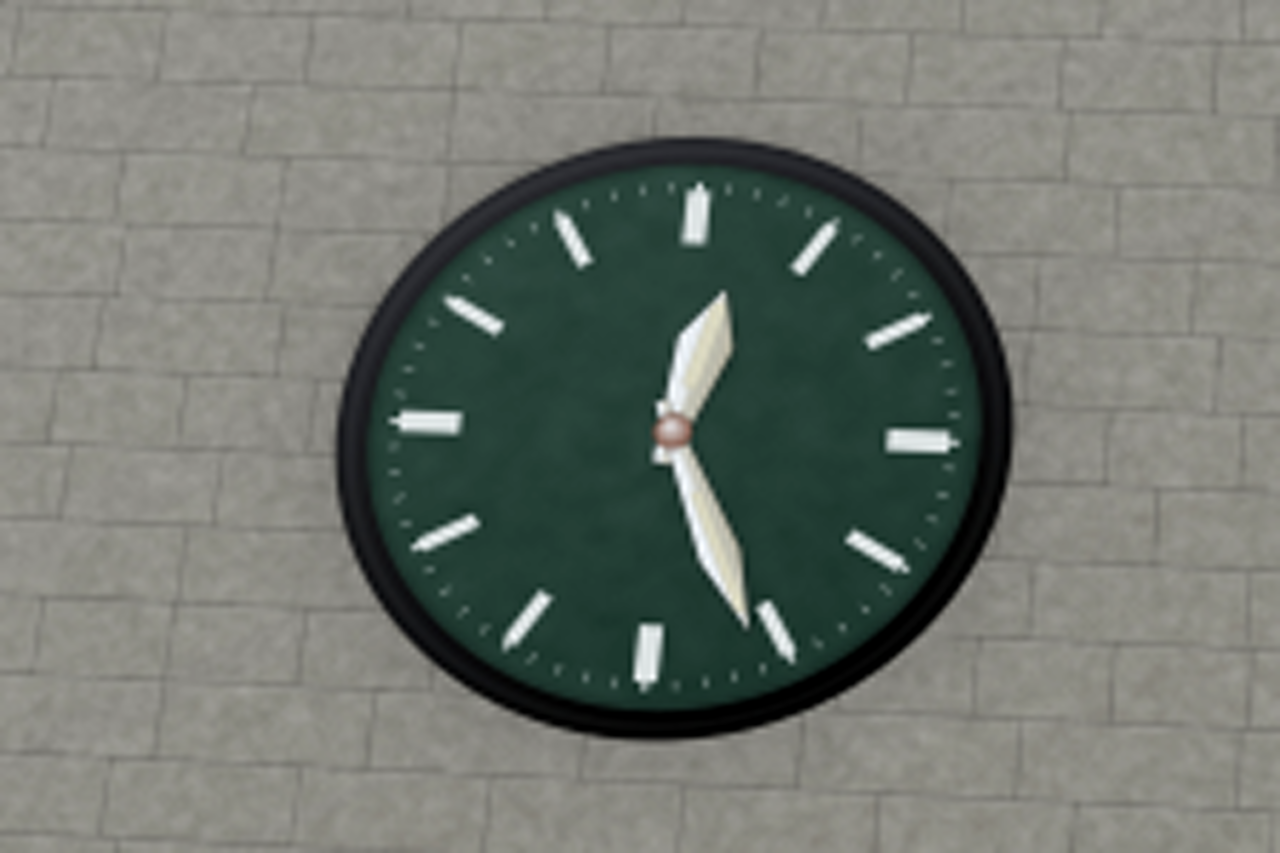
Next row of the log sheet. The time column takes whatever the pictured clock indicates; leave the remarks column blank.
12:26
